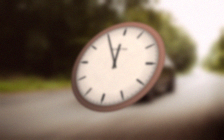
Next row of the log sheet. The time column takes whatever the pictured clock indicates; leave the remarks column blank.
11:55
